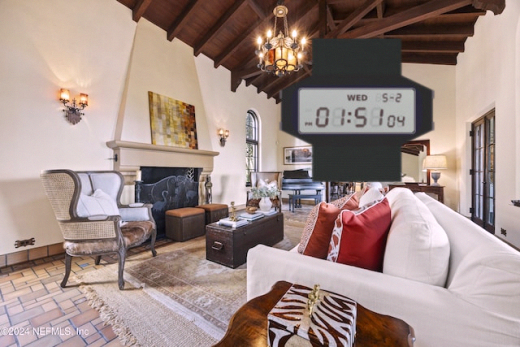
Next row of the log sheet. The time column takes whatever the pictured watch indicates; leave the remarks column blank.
1:51:04
